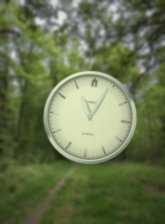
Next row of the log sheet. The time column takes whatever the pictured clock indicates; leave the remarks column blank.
11:04
